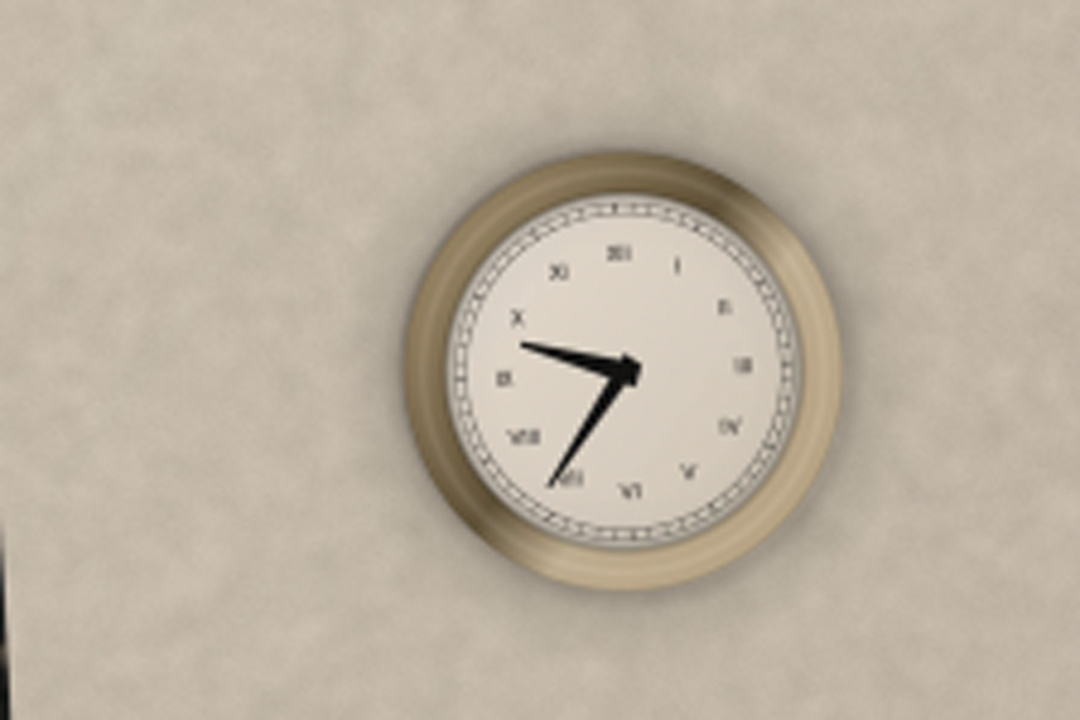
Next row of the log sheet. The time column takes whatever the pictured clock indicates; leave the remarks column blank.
9:36
